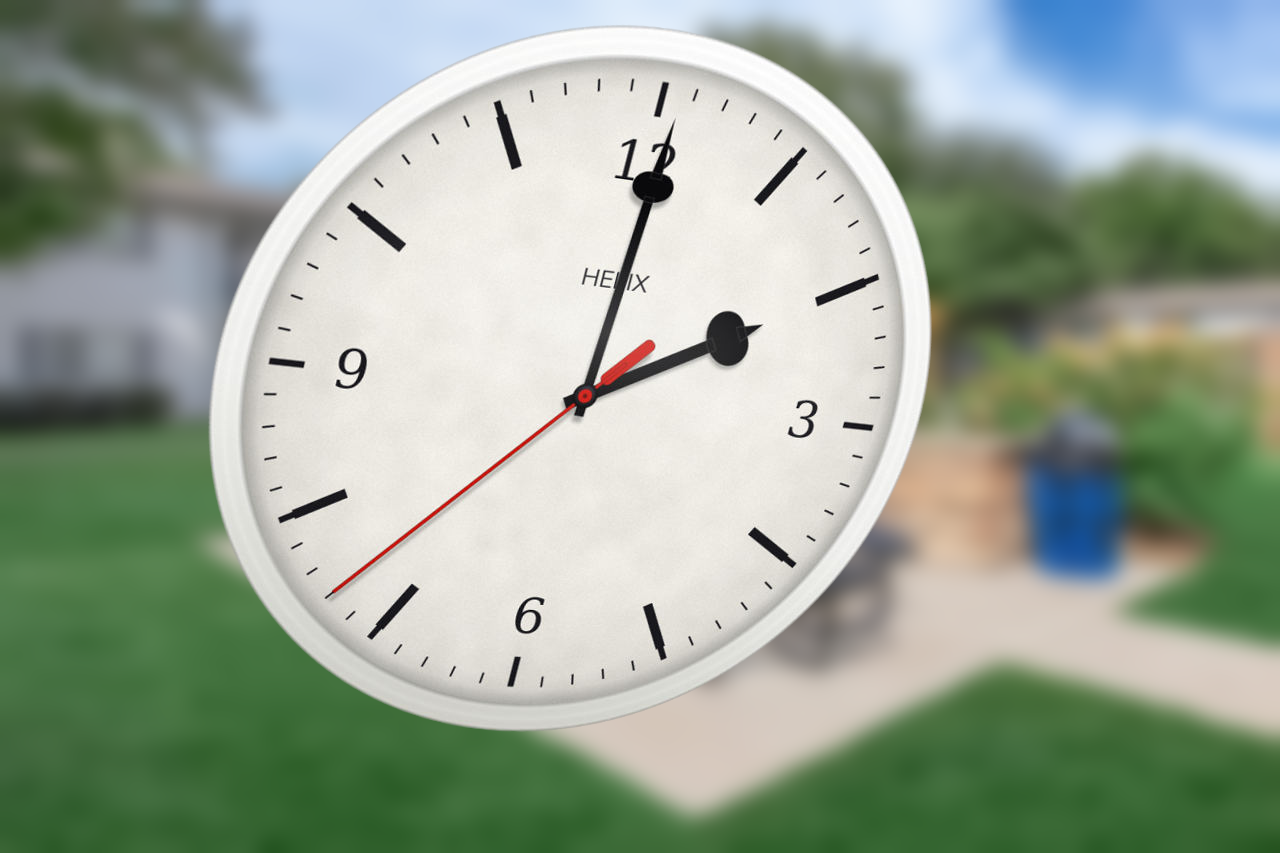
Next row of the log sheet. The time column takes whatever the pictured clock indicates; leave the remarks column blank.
2:00:37
